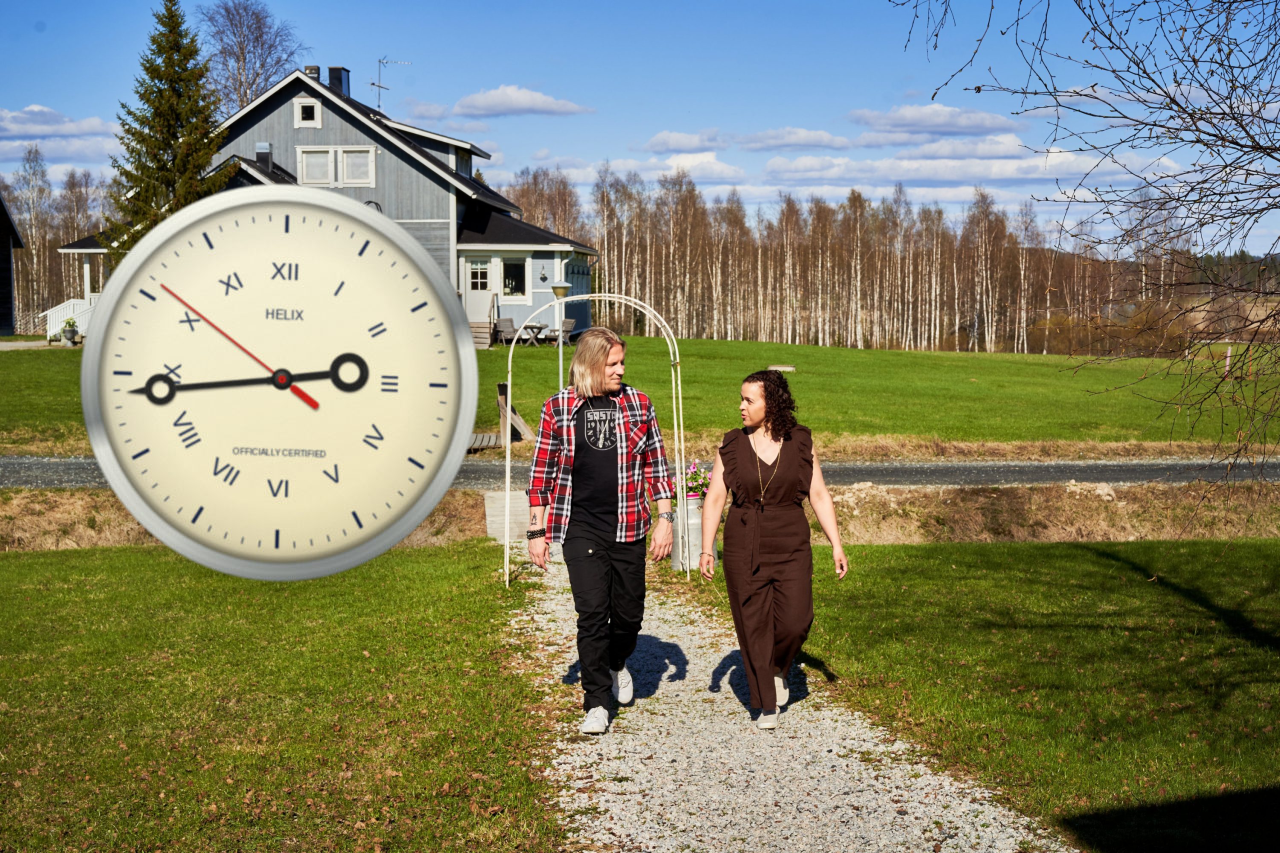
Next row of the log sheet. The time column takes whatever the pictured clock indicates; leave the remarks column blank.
2:43:51
